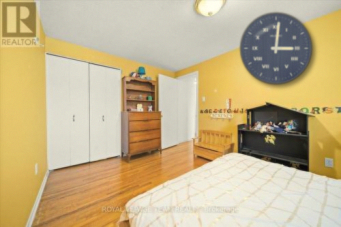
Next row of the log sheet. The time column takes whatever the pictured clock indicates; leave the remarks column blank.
3:01
